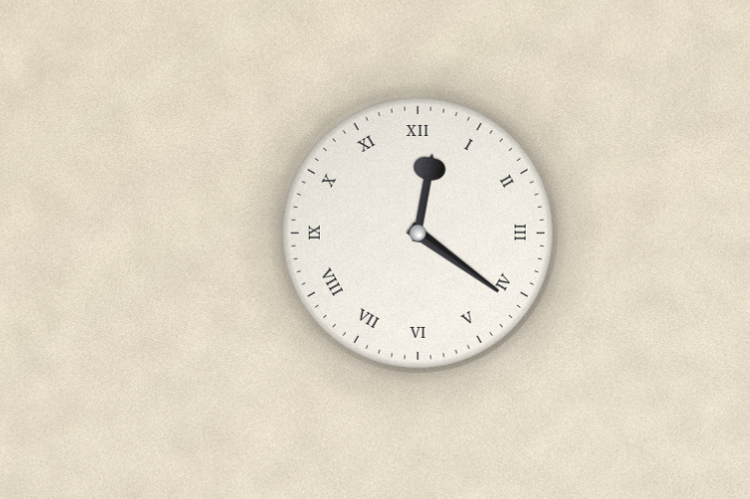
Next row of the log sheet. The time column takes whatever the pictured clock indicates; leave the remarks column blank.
12:21
